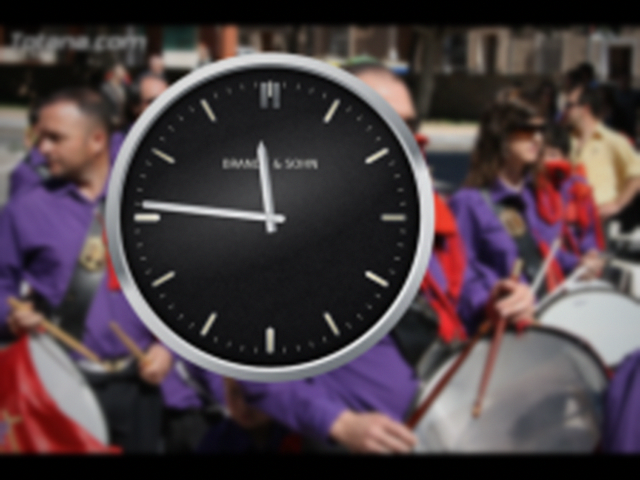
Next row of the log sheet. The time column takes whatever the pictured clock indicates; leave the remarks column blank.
11:46
